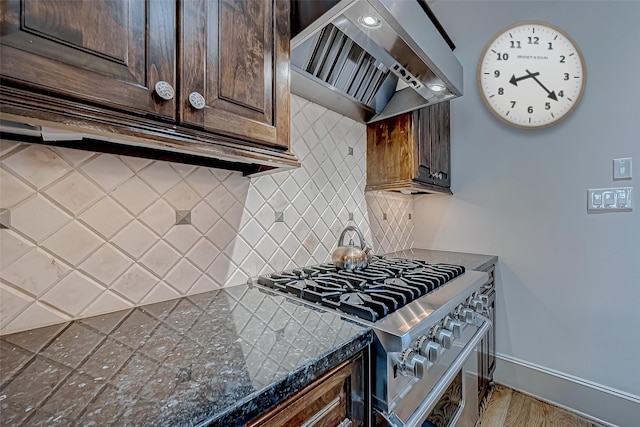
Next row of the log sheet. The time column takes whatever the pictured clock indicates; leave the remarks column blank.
8:22
